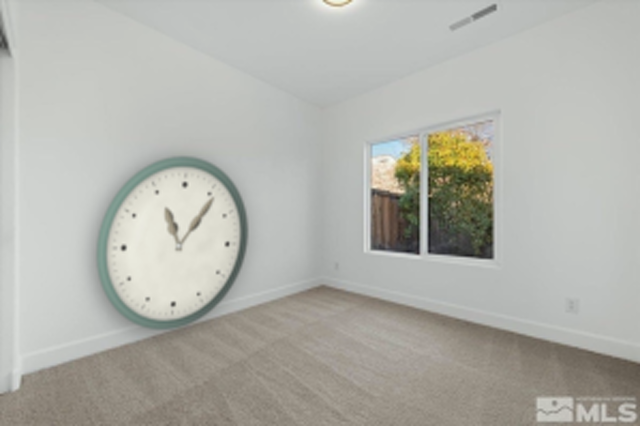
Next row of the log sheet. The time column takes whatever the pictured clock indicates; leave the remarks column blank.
11:06
